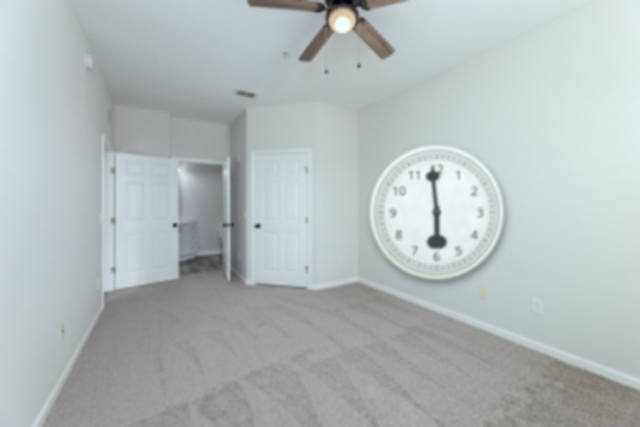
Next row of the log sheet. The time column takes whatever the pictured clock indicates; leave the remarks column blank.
5:59
